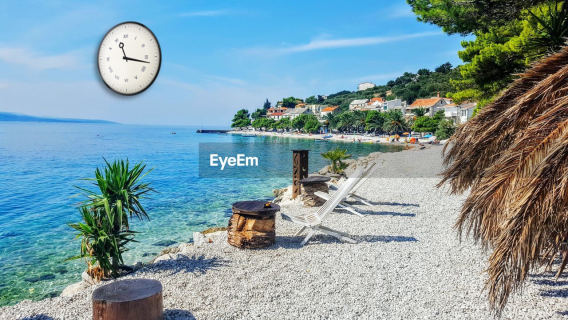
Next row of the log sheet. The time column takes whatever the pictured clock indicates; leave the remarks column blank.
11:17
